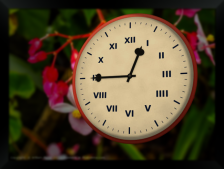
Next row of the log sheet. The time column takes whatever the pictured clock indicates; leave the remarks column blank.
12:45
